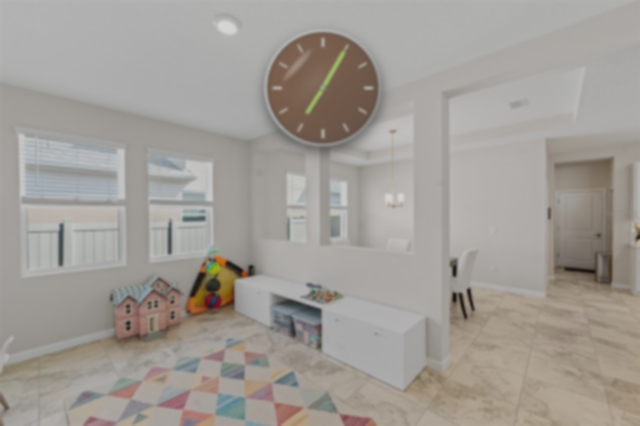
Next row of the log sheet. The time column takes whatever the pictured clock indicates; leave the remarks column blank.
7:05
